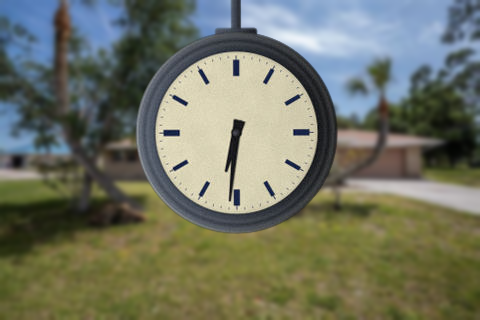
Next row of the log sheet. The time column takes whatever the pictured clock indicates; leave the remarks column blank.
6:31
